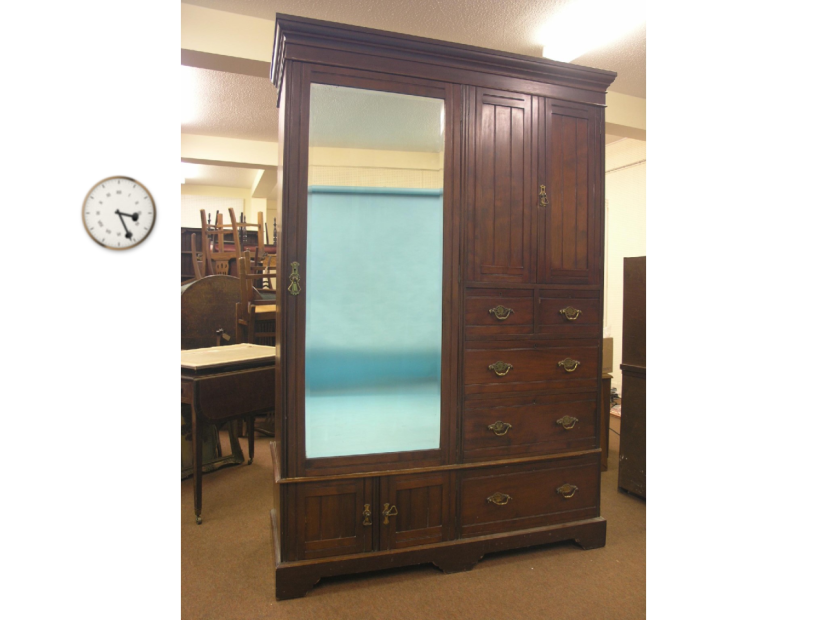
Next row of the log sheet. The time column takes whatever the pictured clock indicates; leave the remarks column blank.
3:26
